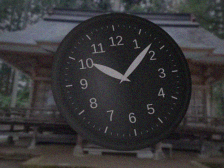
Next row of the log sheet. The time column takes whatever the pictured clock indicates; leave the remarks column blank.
10:08
